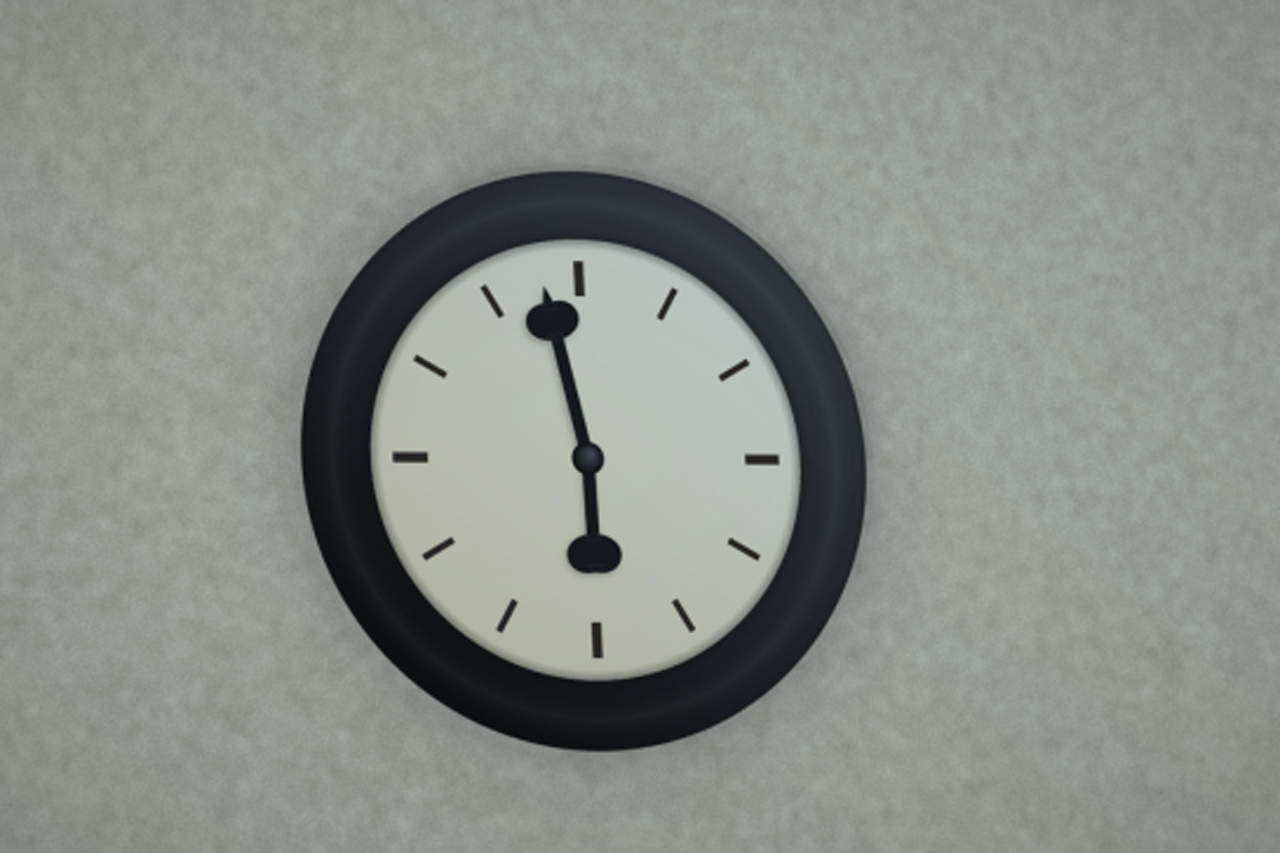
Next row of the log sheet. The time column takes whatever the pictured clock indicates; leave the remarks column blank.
5:58
